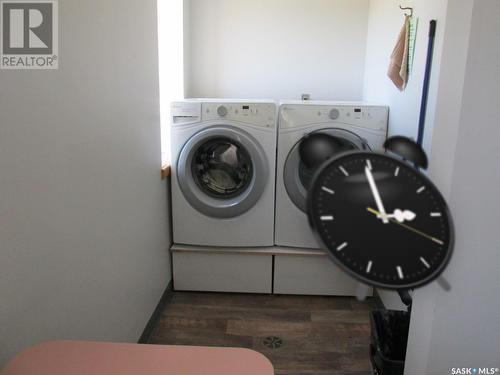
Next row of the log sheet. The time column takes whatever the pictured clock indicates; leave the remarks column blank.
2:59:20
